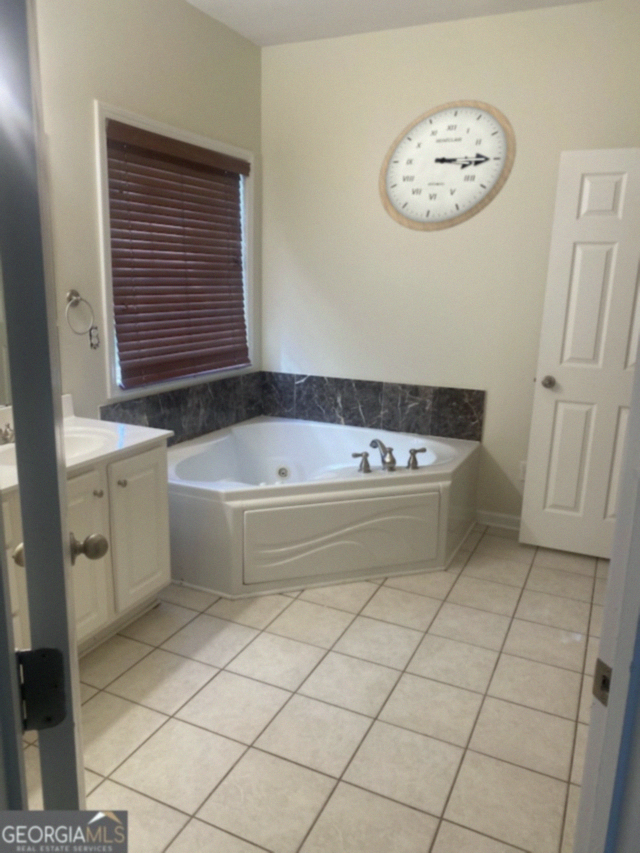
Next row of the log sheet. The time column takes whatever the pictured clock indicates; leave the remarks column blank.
3:15
